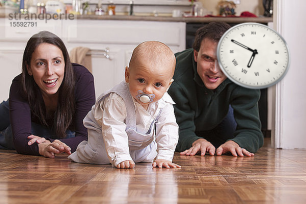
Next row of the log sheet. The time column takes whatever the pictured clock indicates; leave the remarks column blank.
6:50
